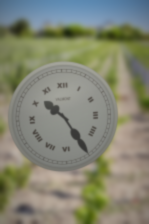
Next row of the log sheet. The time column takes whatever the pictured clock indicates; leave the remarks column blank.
10:25
